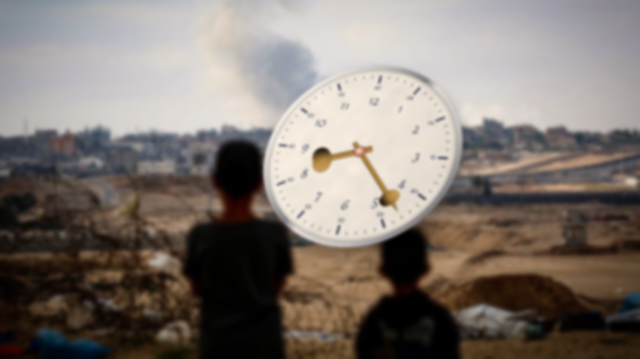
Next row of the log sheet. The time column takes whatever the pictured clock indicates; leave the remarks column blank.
8:23
